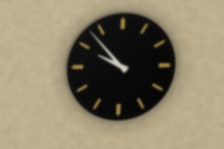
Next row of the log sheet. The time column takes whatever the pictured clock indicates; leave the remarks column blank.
9:53
